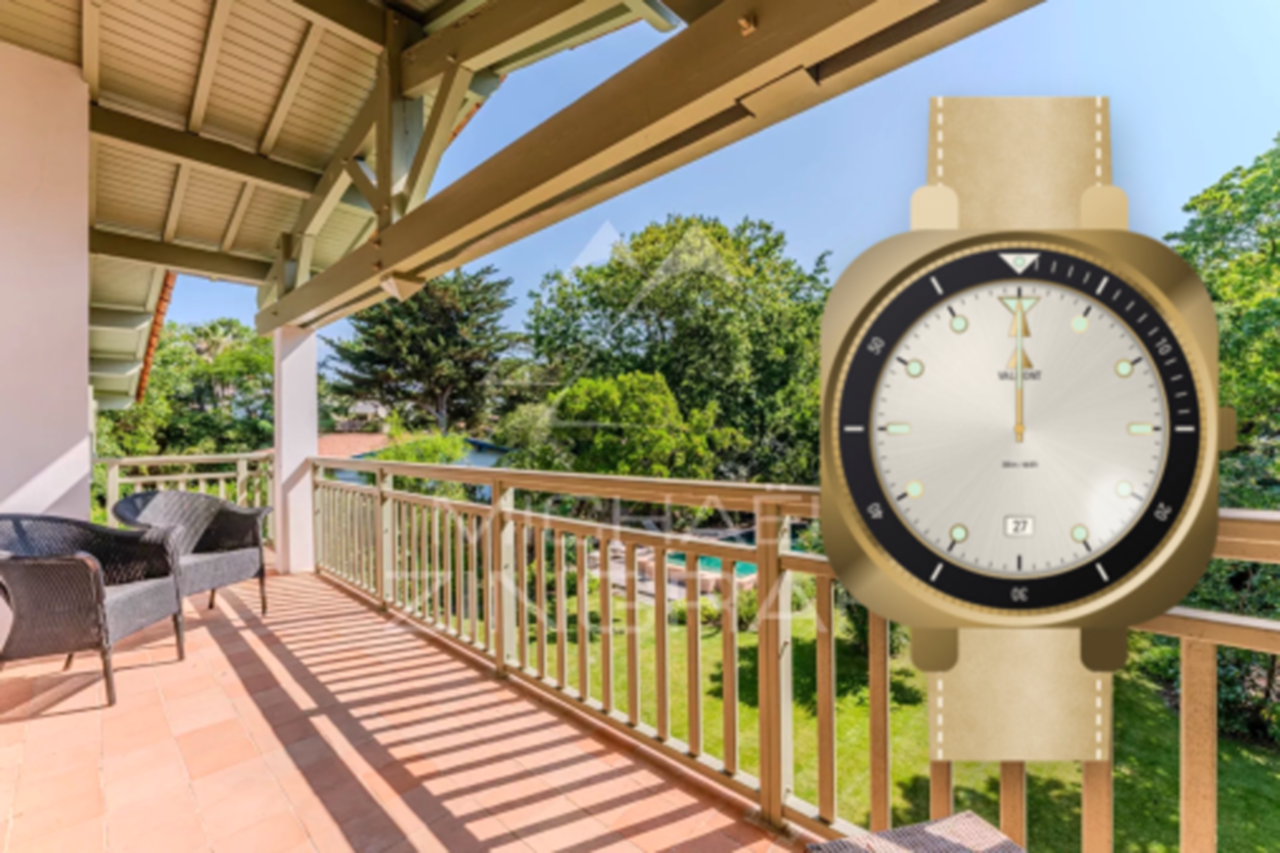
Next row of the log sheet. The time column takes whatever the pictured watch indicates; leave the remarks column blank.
12:00
